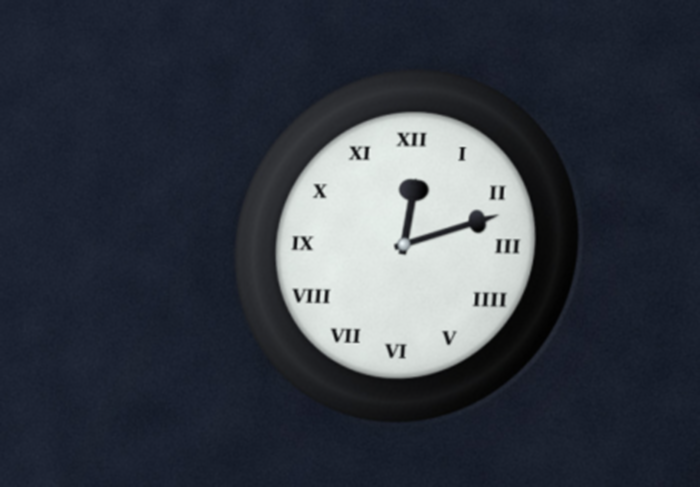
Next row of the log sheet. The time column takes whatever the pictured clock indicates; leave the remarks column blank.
12:12
